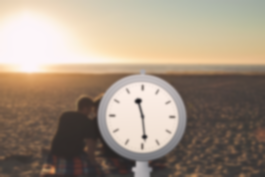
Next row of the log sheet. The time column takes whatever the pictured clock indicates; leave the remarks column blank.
11:29
